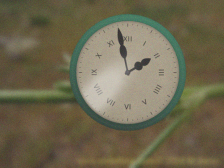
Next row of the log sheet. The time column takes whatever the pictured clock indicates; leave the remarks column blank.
1:58
